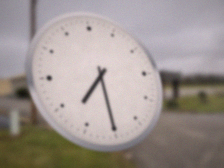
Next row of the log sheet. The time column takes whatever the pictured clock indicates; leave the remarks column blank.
7:30
